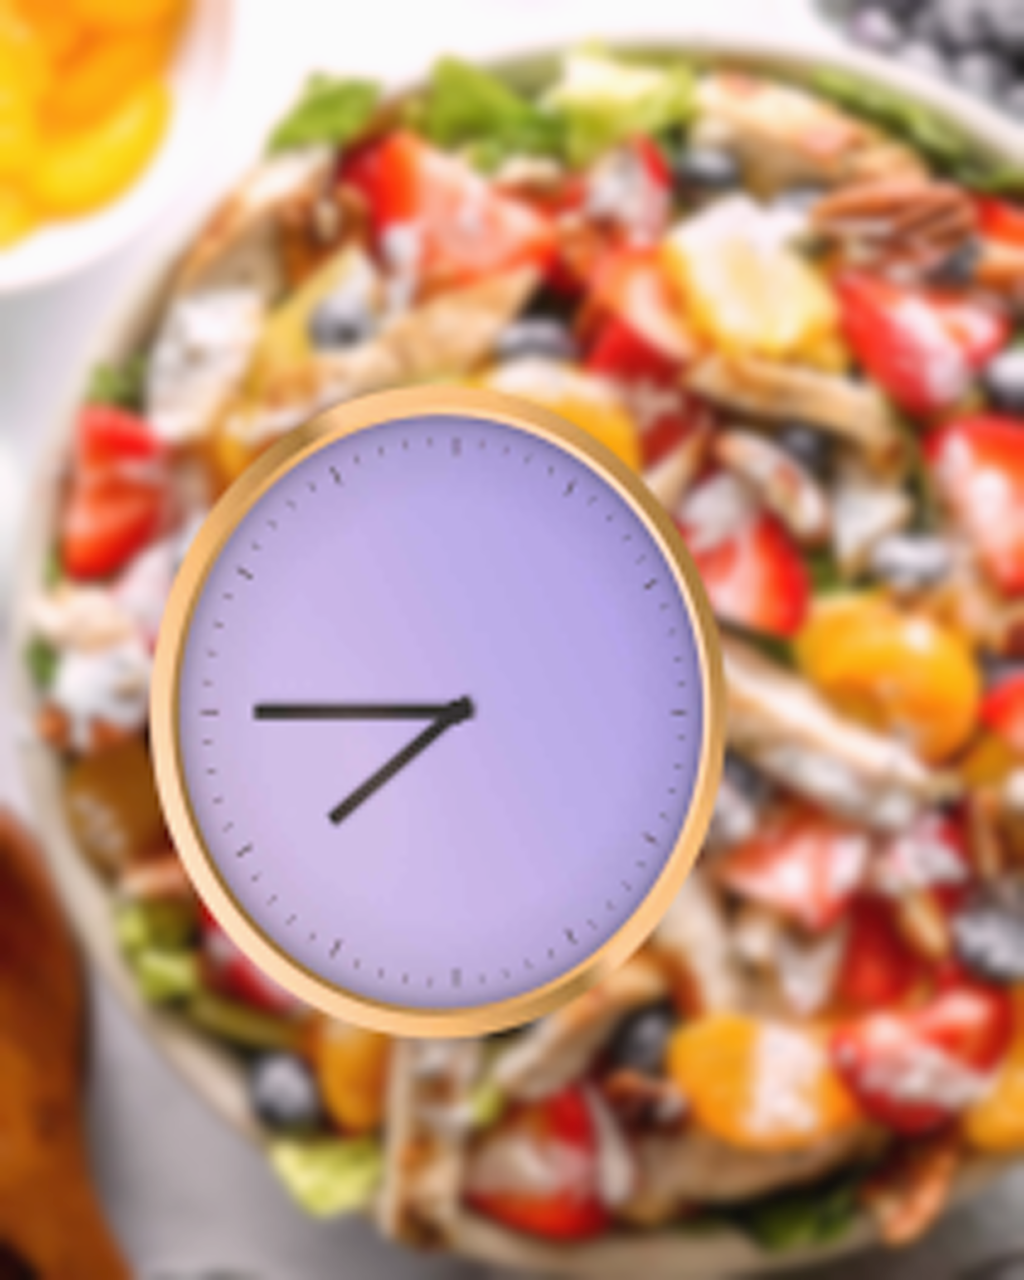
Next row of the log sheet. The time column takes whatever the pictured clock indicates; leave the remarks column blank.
7:45
